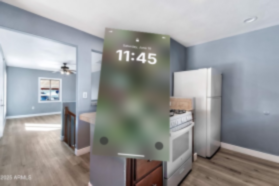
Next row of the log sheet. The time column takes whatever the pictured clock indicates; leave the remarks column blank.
11:45
